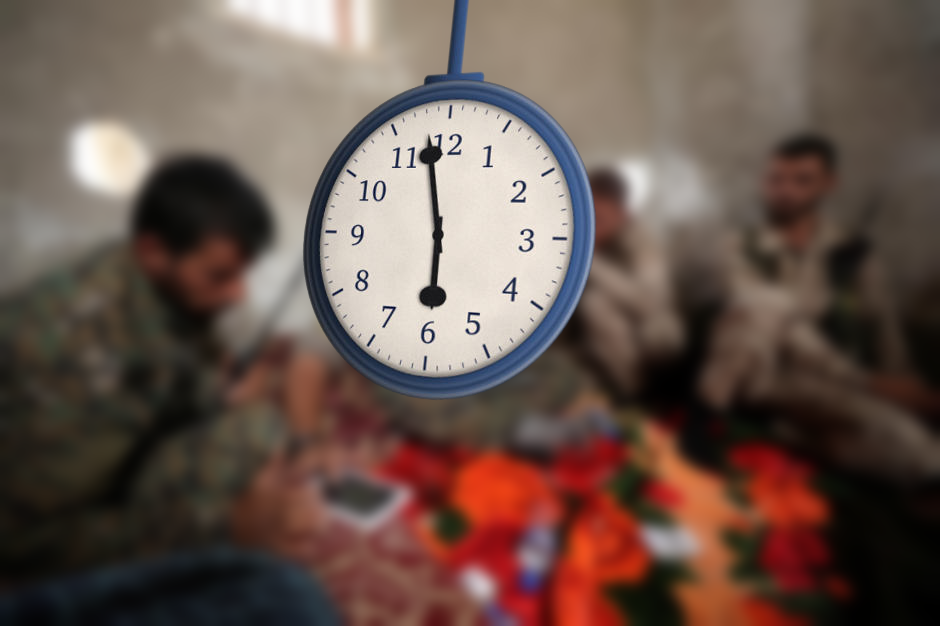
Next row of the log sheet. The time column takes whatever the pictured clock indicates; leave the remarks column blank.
5:58
